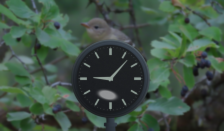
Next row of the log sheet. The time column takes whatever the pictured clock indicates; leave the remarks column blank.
9:07
